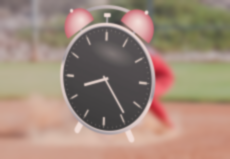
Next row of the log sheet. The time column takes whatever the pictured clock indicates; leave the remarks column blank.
8:24
